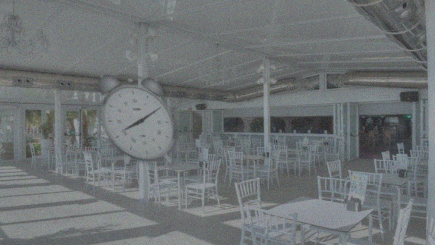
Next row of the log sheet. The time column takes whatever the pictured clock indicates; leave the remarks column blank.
8:10
